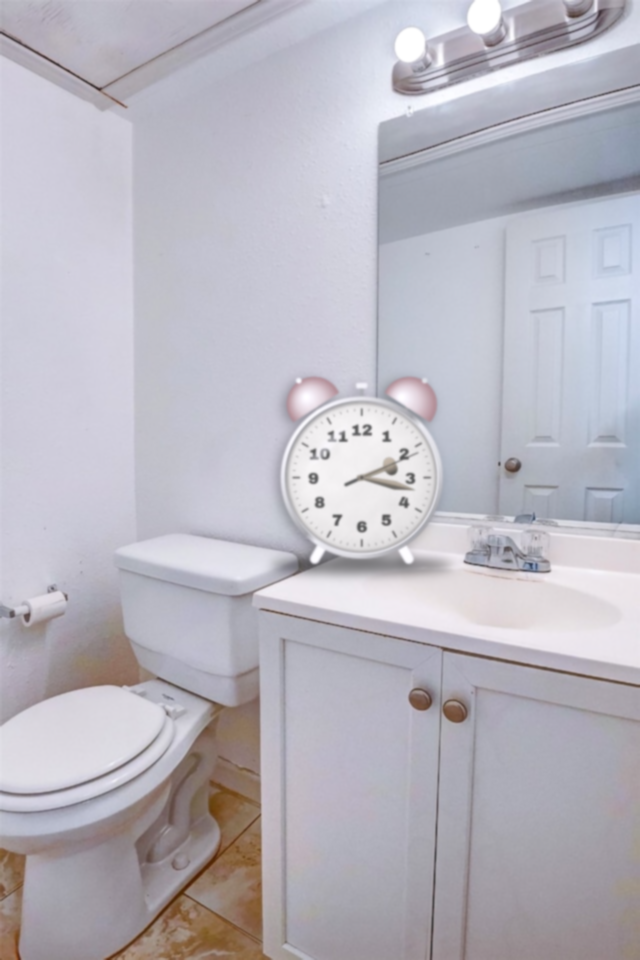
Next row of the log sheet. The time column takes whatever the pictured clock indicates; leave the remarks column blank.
2:17:11
